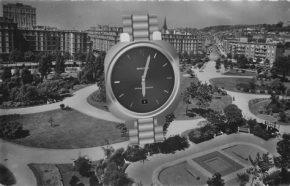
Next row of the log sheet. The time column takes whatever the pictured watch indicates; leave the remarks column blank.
6:03
